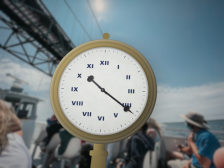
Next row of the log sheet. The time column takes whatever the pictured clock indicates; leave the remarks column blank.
10:21
